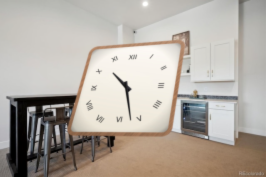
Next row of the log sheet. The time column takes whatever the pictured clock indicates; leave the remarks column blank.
10:27
